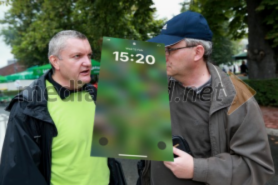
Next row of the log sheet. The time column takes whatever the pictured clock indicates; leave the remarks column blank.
15:20
